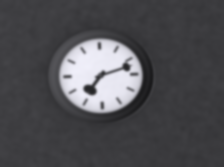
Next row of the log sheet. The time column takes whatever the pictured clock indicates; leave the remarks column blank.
7:12
